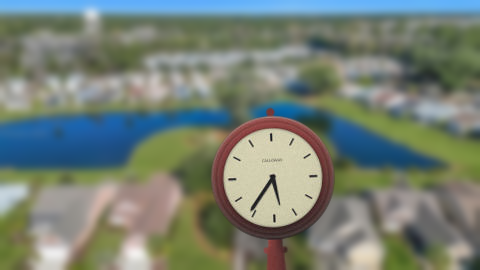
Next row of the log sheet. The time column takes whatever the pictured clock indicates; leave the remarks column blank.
5:36
